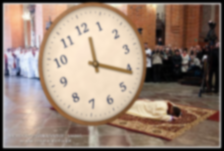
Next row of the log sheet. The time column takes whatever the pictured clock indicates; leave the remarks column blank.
12:21
